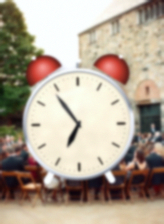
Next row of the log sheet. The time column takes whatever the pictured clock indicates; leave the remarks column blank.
6:54
